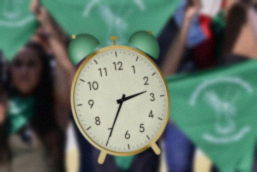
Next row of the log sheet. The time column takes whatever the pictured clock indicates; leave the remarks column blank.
2:35
